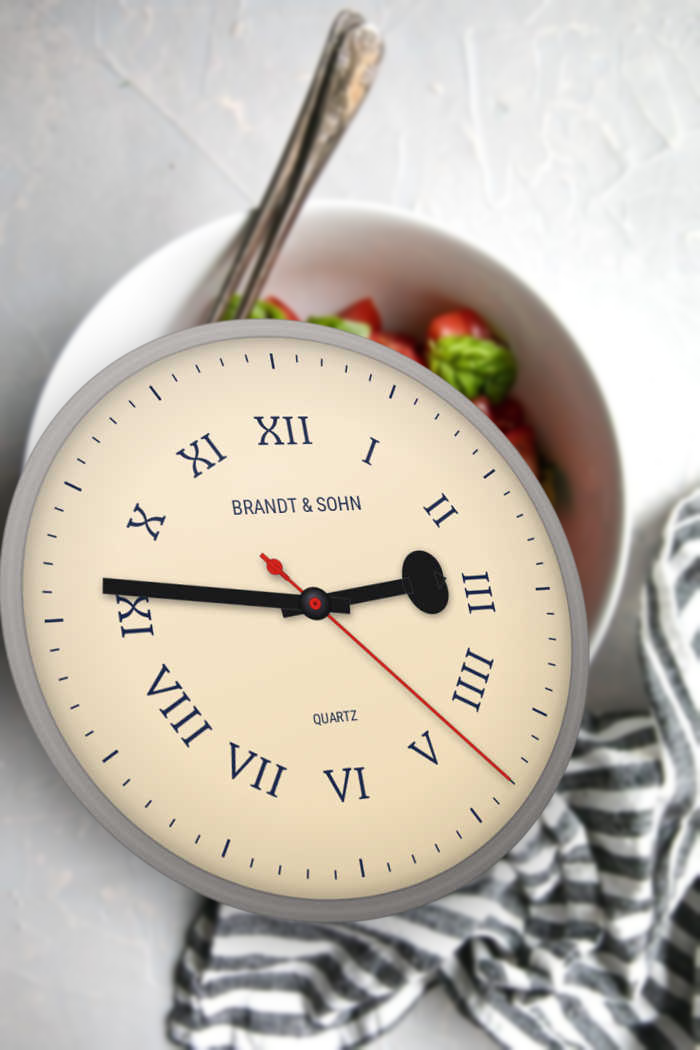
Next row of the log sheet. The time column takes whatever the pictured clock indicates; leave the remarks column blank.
2:46:23
